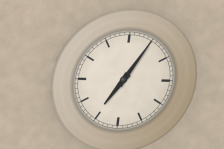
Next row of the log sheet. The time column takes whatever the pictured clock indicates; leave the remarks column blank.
7:05
